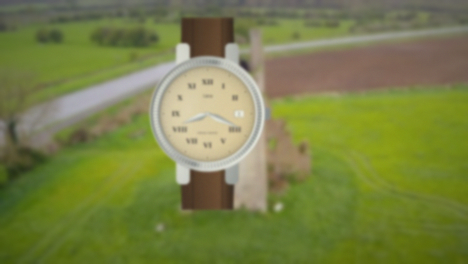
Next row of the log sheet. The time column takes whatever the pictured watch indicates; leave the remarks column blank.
8:19
